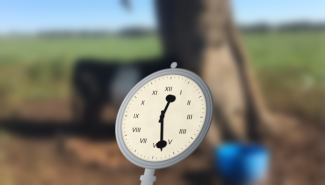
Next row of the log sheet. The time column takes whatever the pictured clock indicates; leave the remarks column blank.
12:28
